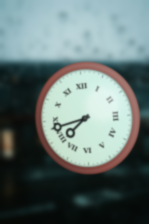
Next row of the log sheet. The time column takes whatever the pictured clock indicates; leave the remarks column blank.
7:43
